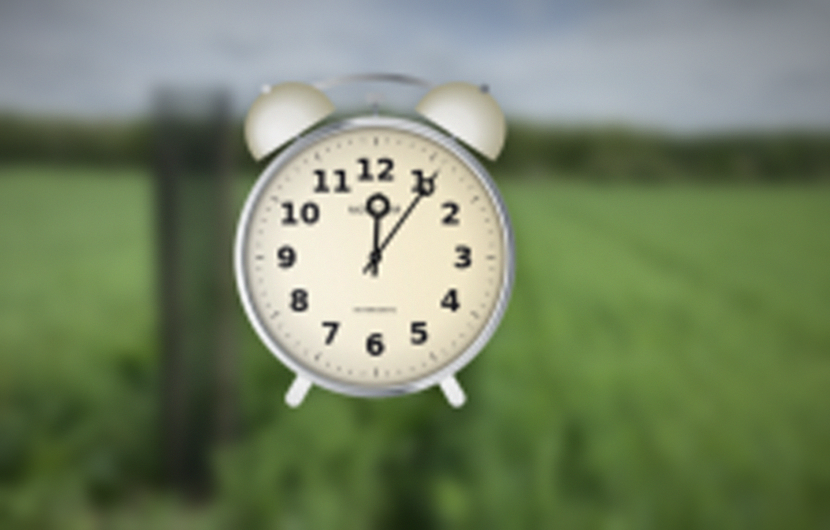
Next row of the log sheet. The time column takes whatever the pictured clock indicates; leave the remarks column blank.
12:06
